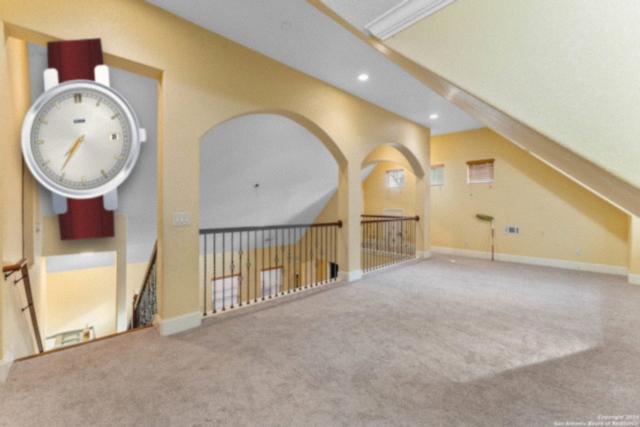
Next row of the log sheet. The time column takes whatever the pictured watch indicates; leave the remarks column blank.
7:36
